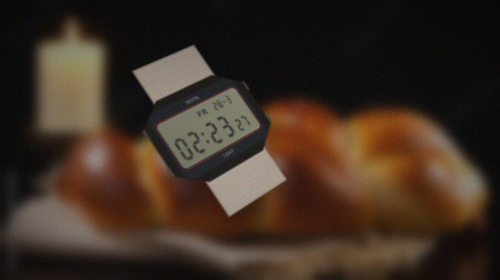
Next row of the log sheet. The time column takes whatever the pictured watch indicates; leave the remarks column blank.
2:23:27
